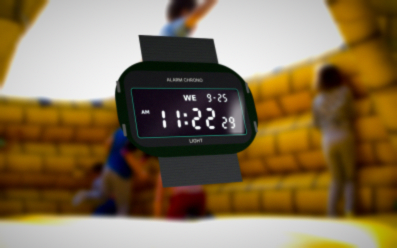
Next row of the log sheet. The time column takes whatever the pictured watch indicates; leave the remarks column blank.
11:22:29
